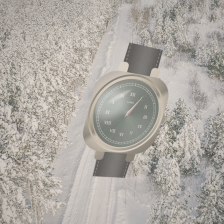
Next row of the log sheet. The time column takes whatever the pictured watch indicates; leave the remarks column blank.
1:05
